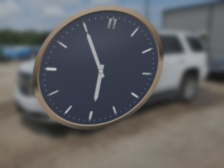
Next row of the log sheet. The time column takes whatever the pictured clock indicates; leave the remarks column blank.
5:55
